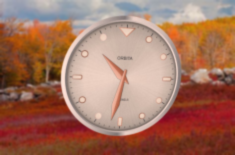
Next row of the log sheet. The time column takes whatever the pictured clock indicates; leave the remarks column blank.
10:32
